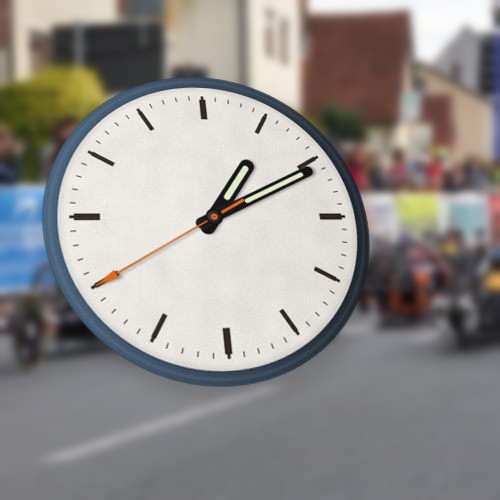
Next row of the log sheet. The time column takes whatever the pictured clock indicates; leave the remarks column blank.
1:10:40
